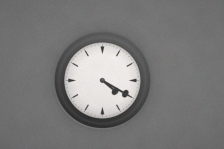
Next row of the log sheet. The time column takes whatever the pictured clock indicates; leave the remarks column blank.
4:20
